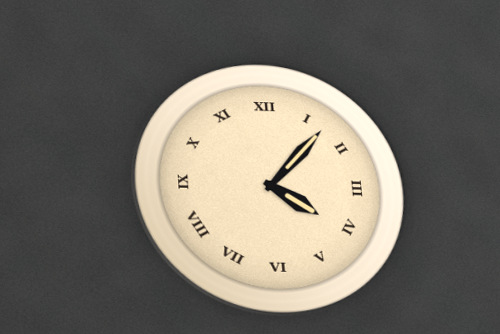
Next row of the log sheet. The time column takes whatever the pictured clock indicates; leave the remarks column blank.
4:07
